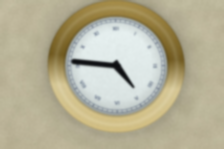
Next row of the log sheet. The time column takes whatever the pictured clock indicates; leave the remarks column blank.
4:46
